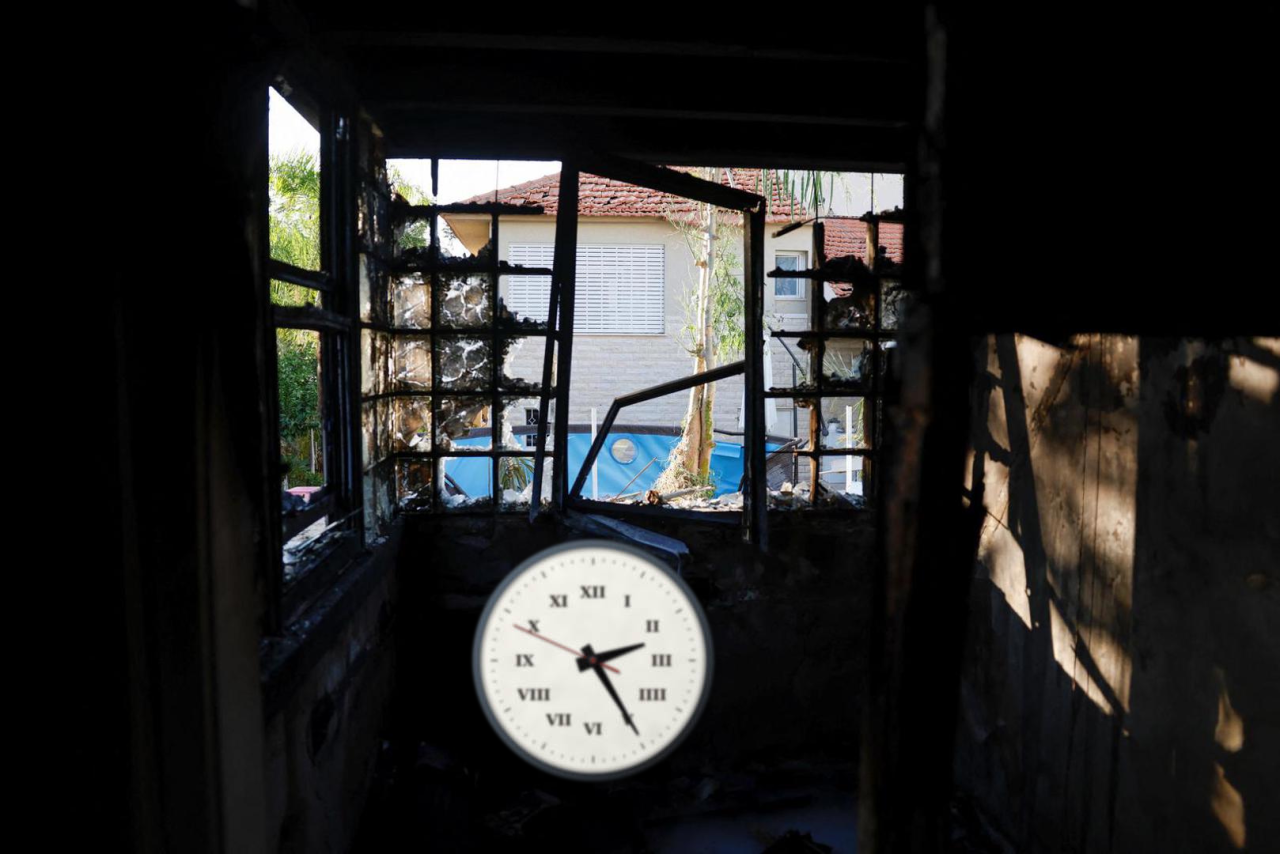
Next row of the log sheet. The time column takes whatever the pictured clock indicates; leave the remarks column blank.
2:24:49
